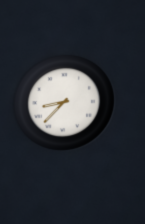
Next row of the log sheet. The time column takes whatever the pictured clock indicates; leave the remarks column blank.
8:37
